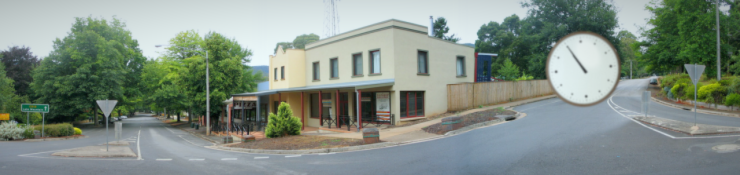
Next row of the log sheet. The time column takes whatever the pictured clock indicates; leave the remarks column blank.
10:55
